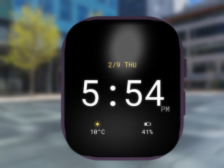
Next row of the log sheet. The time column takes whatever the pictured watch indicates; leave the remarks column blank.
5:54
